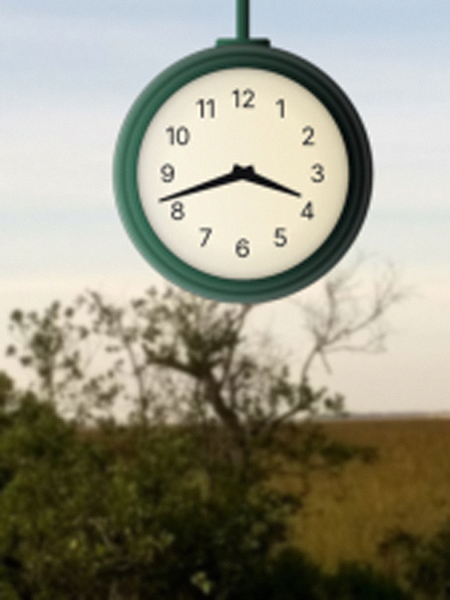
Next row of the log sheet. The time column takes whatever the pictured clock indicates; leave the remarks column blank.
3:42
